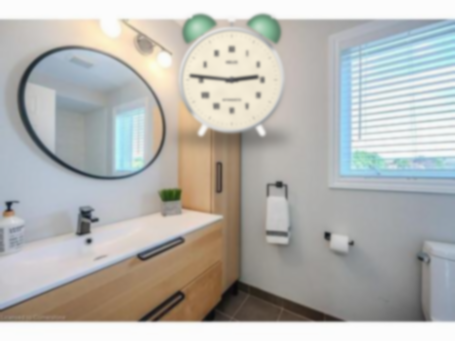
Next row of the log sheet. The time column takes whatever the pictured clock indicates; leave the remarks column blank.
2:46
